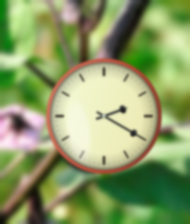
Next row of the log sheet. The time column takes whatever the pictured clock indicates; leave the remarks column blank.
2:20
